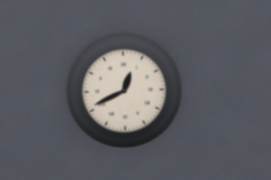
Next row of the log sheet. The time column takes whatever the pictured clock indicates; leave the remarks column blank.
12:41
